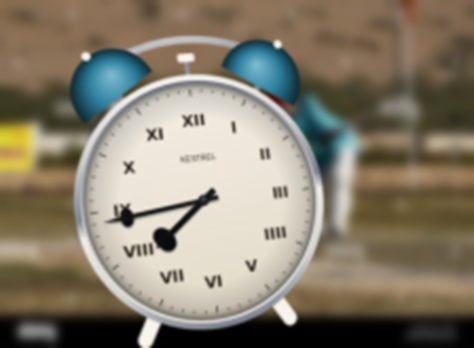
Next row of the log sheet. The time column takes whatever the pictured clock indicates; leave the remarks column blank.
7:44
